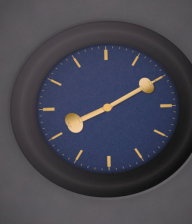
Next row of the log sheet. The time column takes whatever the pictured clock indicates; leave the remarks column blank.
8:10
